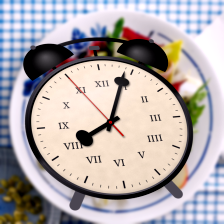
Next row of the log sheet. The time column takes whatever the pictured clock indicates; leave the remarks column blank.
8:03:55
